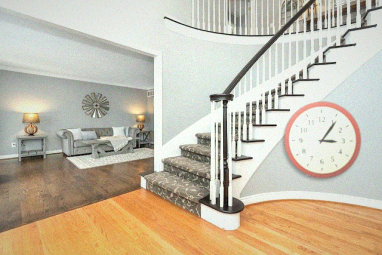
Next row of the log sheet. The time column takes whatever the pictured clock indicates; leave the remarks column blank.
3:06
